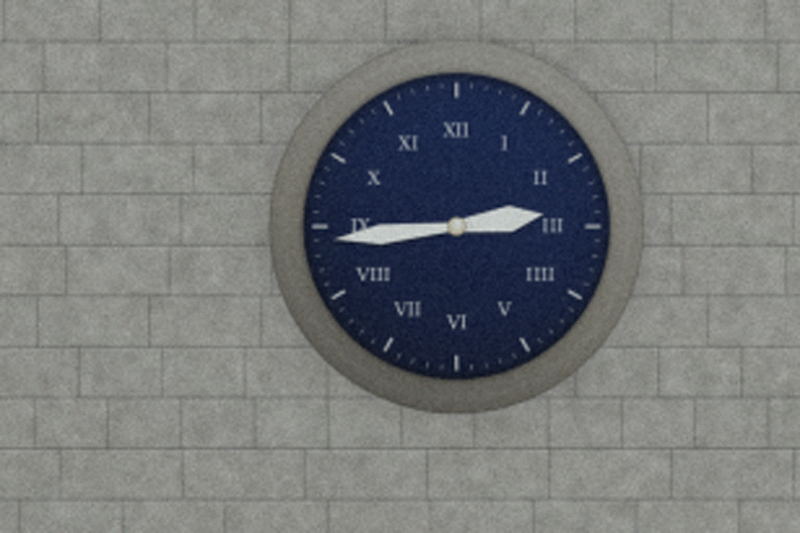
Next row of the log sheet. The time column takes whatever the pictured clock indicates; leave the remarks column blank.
2:44
